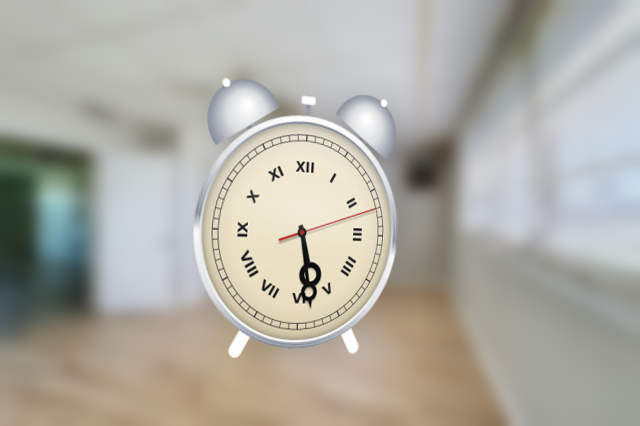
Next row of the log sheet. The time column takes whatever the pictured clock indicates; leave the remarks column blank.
5:28:12
